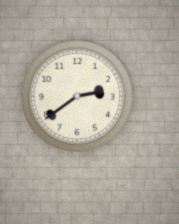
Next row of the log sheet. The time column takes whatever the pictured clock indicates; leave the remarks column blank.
2:39
